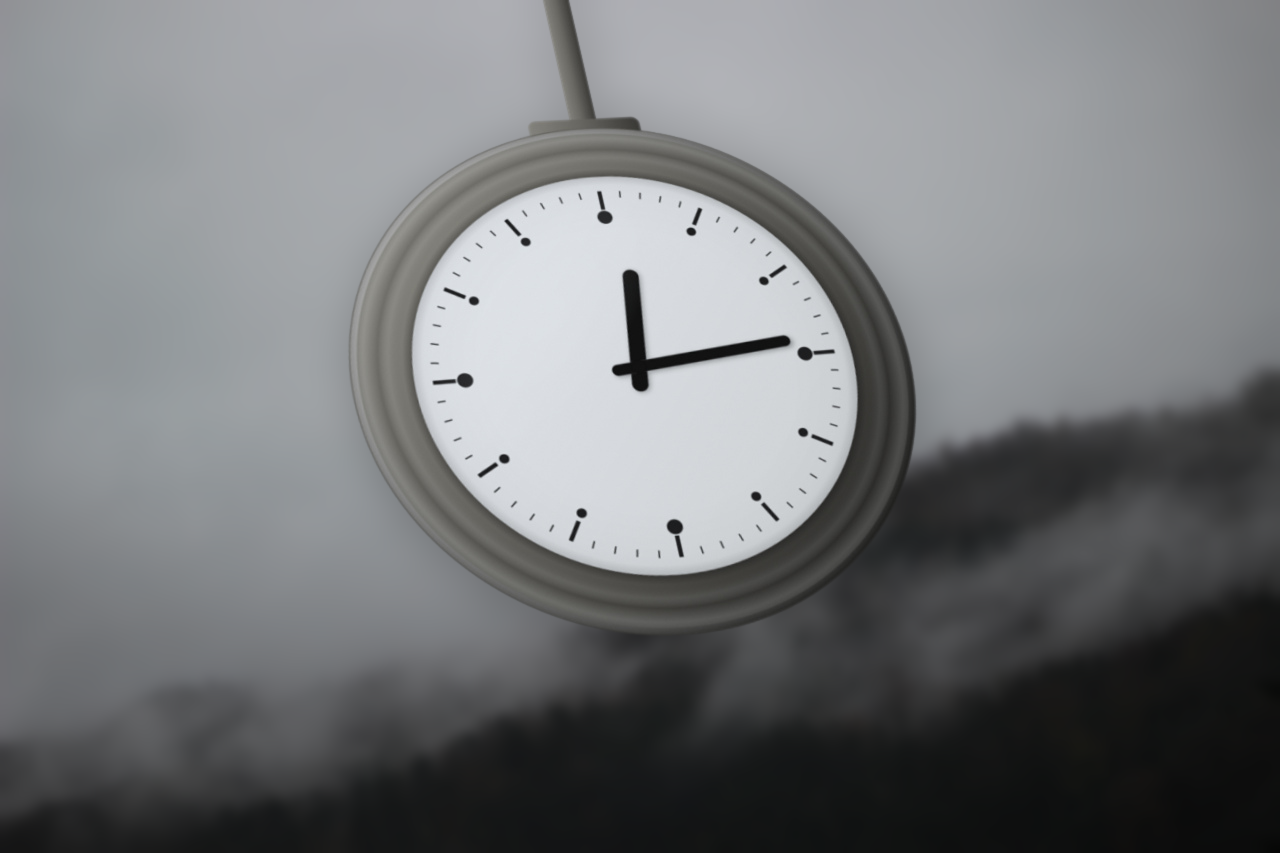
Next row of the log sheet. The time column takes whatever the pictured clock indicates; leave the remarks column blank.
12:14
